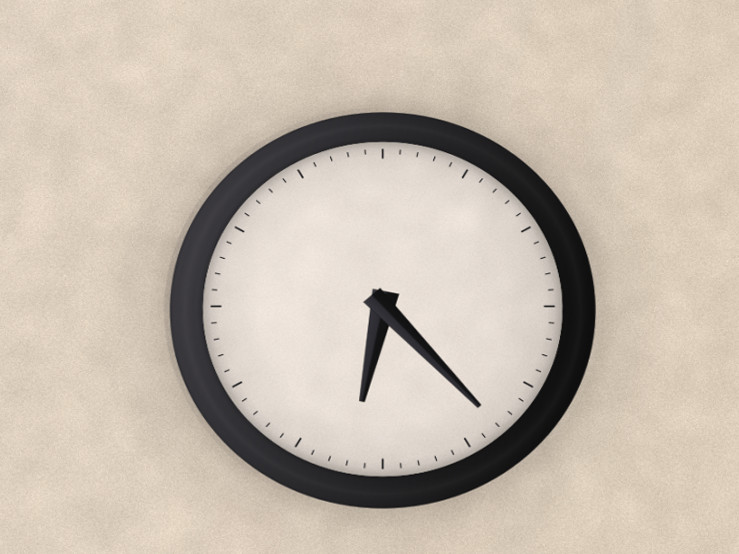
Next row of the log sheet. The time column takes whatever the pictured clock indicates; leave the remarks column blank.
6:23
